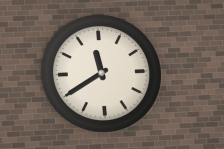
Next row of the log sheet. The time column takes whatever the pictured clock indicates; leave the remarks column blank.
11:40
